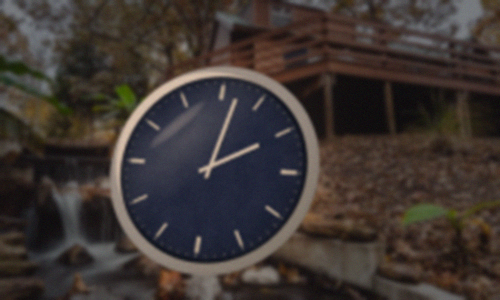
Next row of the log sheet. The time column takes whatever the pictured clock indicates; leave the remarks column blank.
2:02
